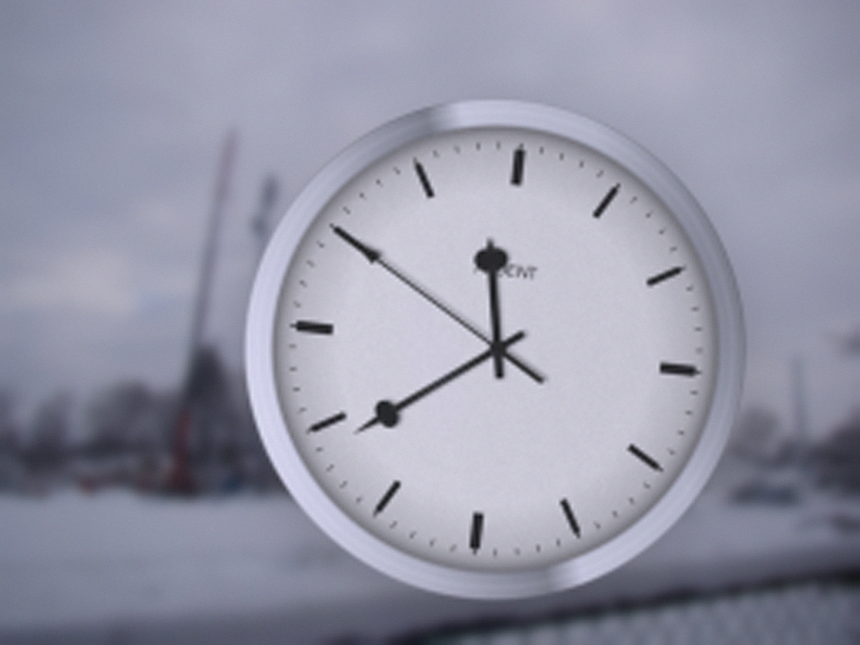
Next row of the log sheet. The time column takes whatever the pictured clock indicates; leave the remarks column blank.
11:38:50
